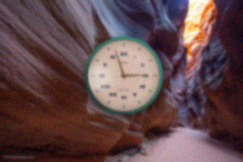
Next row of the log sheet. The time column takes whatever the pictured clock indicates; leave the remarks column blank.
2:57
